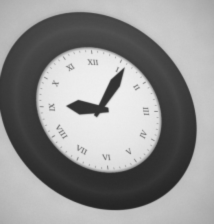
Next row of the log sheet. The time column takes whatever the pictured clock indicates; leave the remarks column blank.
9:06
